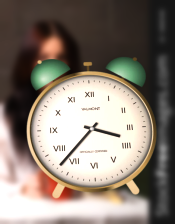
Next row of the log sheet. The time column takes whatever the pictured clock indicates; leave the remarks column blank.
3:37
